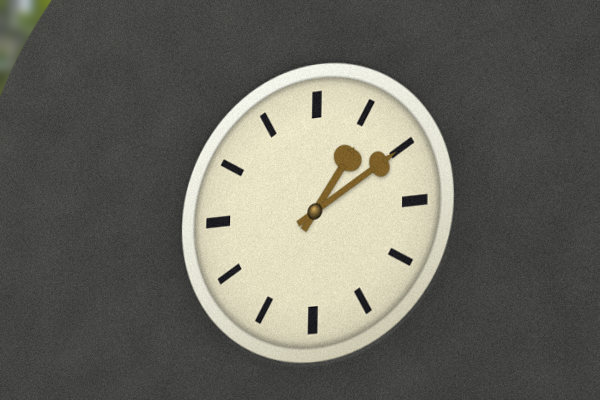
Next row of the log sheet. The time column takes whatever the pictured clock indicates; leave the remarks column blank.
1:10
